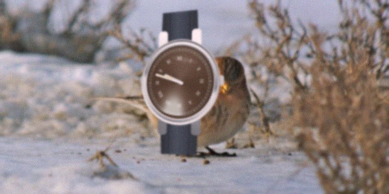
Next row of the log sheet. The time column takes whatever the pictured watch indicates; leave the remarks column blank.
9:48
